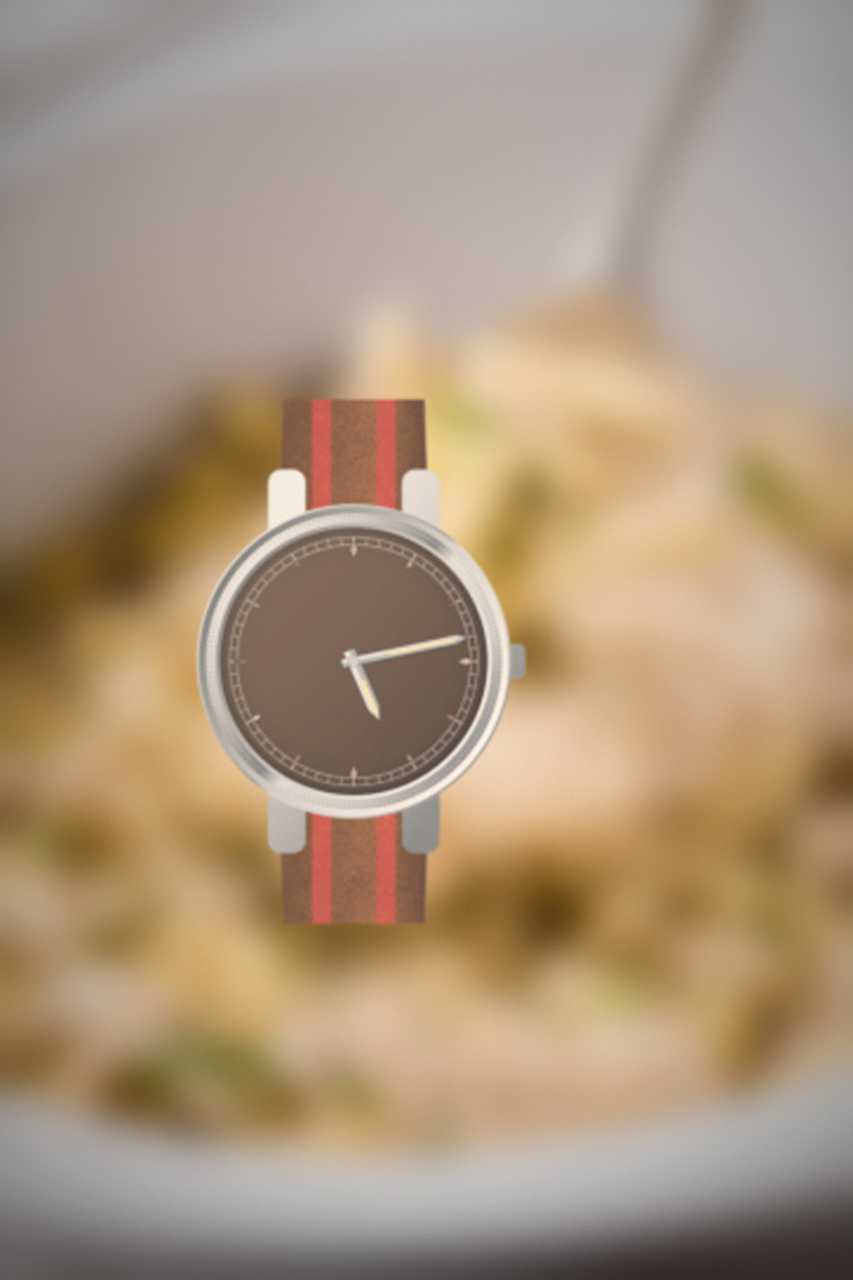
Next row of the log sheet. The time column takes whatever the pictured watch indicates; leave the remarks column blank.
5:13
